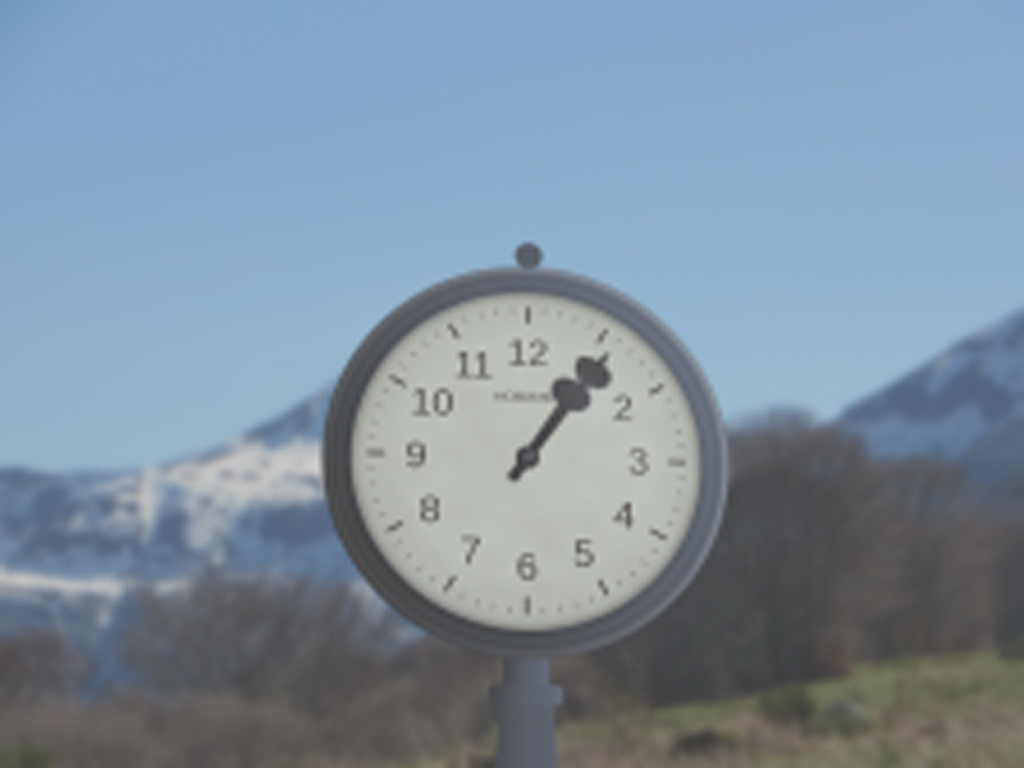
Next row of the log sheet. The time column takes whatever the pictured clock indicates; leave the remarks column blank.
1:06
